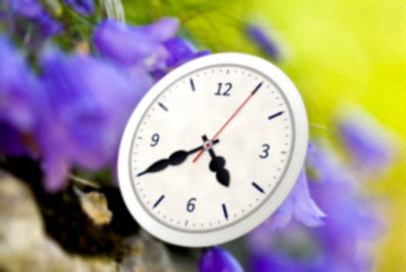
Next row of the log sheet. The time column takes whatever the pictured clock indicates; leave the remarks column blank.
4:40:05
